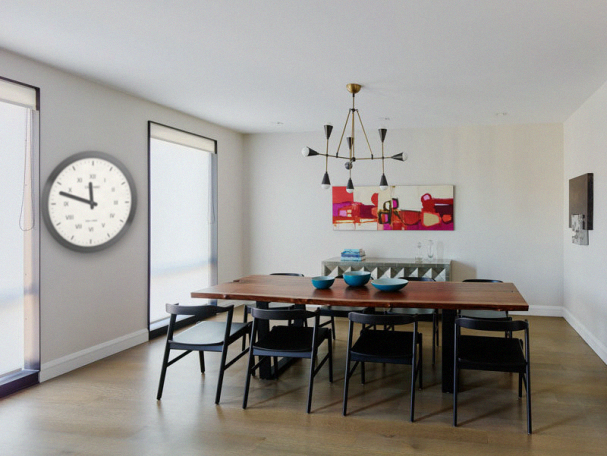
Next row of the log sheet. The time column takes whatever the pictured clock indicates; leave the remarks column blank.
11:48
